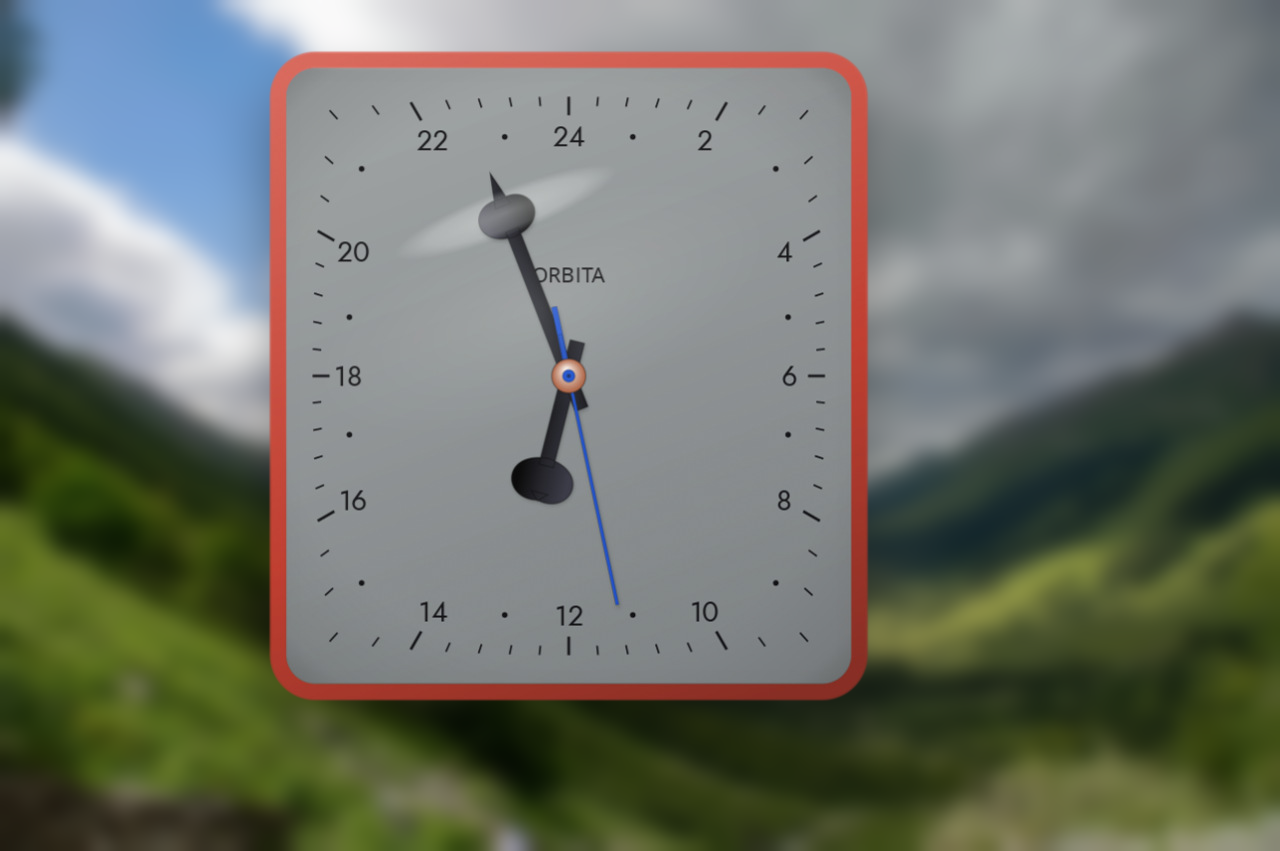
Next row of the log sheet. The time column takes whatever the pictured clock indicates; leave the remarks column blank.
12:56:28
